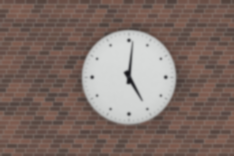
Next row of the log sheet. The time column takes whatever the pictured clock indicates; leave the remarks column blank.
5:01
